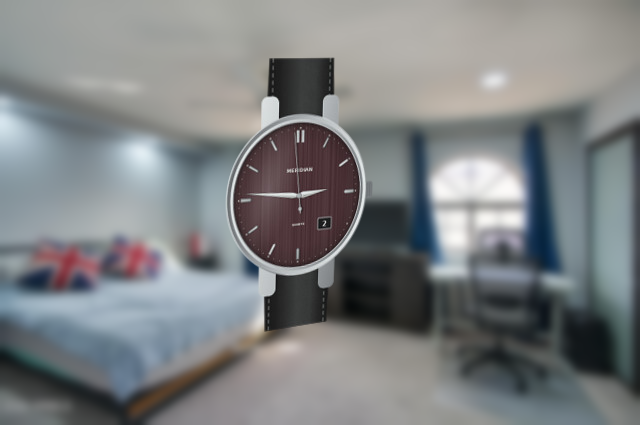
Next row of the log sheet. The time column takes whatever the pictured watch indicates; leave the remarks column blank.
2:45:59
